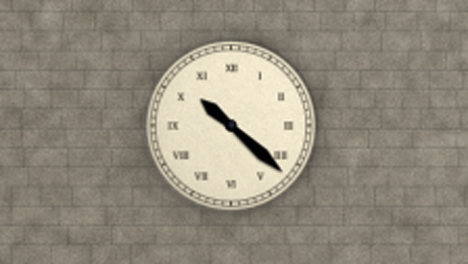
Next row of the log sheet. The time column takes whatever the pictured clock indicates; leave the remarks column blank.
10:22
